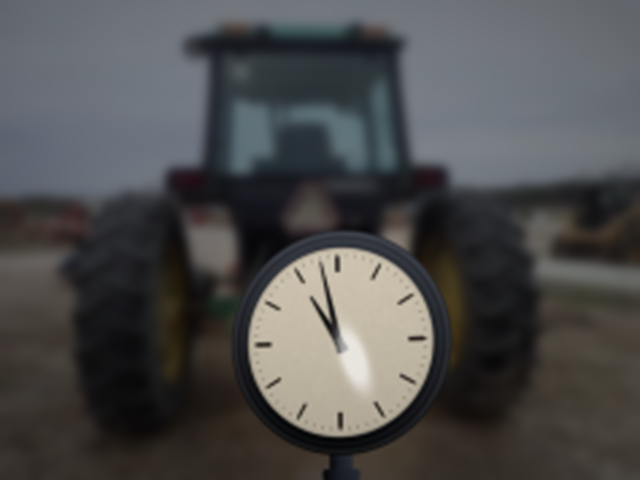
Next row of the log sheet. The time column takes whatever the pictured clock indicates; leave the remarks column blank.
10:58
